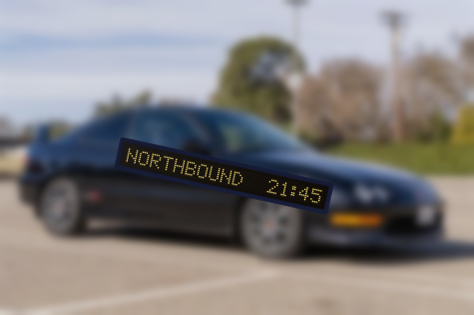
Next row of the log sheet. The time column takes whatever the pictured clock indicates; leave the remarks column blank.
21:45
